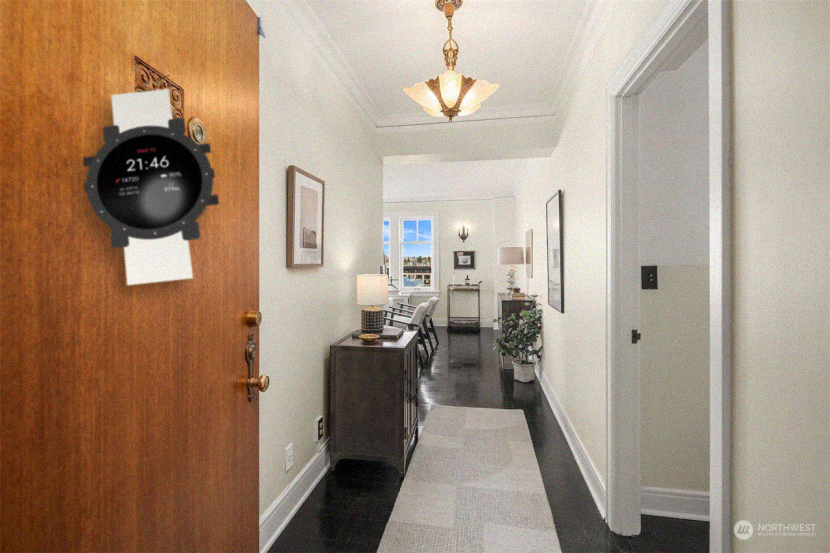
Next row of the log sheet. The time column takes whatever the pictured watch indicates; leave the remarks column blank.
21:46
